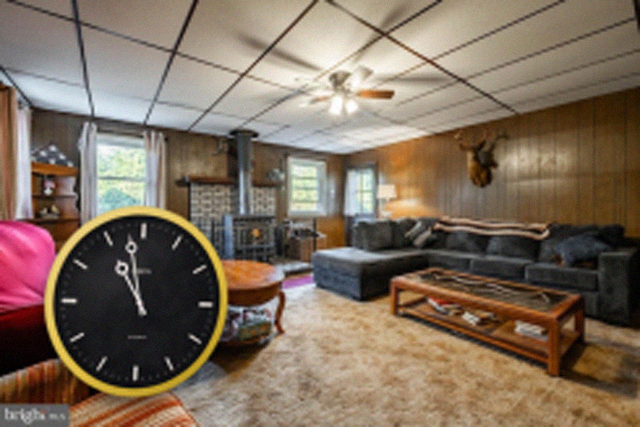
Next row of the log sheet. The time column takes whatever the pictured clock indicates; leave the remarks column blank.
10:58
